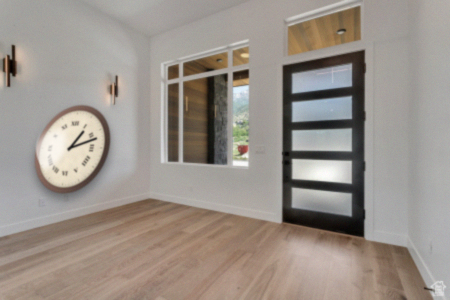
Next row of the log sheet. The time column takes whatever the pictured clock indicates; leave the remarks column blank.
1:12
